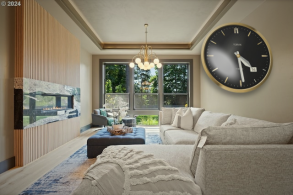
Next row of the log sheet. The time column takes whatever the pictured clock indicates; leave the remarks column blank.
4:29
